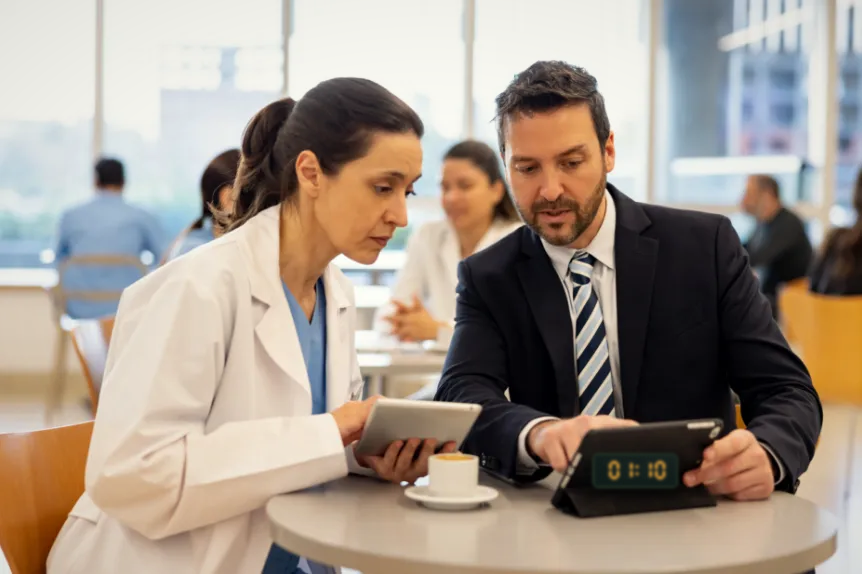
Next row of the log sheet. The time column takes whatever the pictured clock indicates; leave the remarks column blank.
1:10
